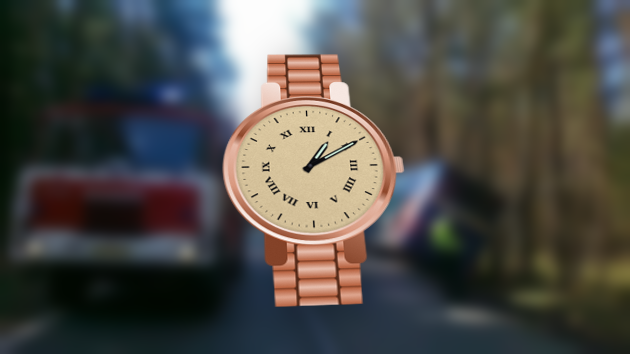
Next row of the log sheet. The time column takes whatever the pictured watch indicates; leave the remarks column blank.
1:10
